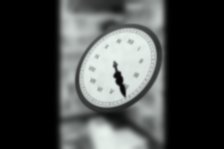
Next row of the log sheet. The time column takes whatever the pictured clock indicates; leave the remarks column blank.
4:21
